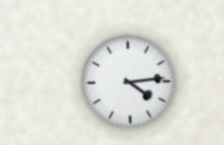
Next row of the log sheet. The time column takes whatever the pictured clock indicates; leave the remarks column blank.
4:14
